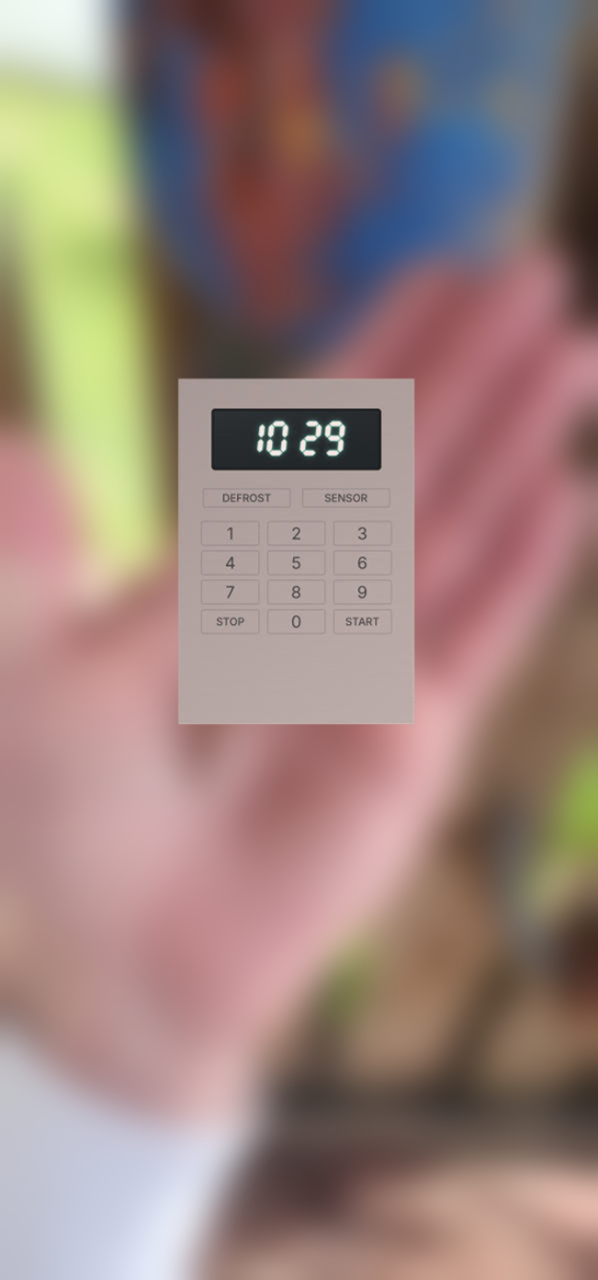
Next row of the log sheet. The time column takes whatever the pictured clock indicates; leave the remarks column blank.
10:29
